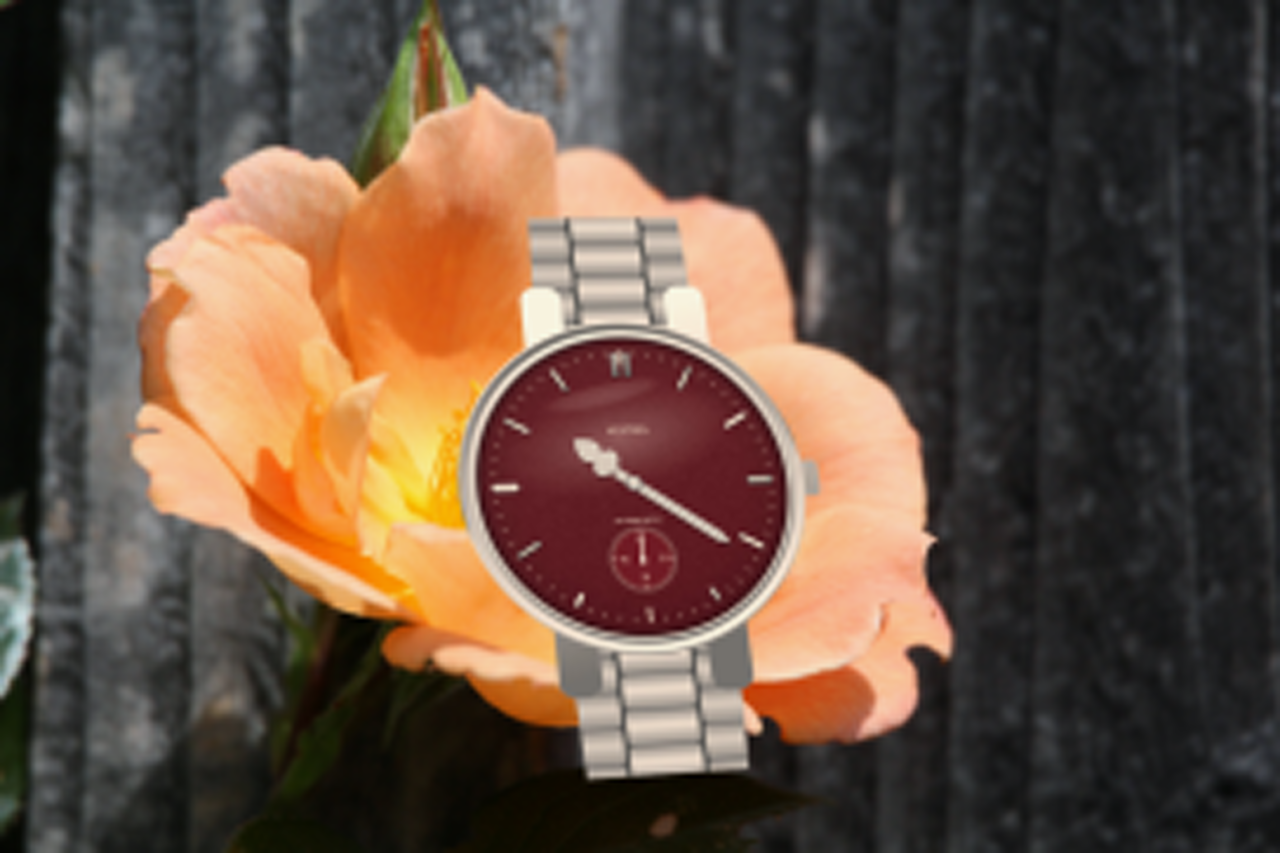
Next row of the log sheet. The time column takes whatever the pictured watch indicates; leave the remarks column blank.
10:21
